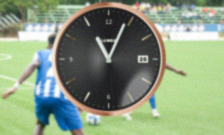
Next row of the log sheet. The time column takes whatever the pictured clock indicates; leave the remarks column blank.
11:04
